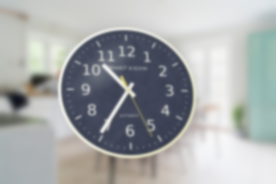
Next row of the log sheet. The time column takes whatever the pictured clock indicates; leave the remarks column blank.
10:35:26
